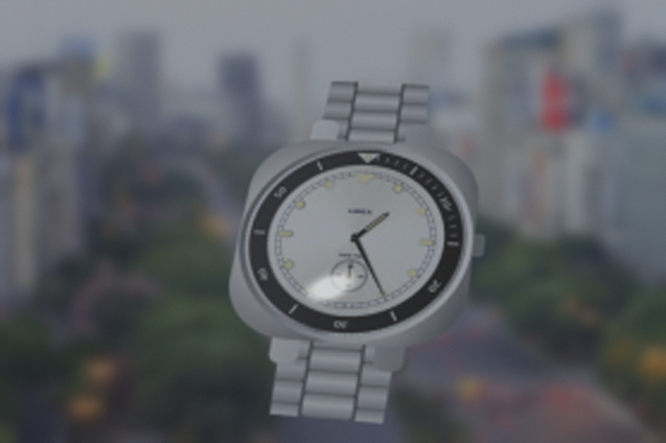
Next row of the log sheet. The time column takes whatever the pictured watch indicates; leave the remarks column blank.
1:25
